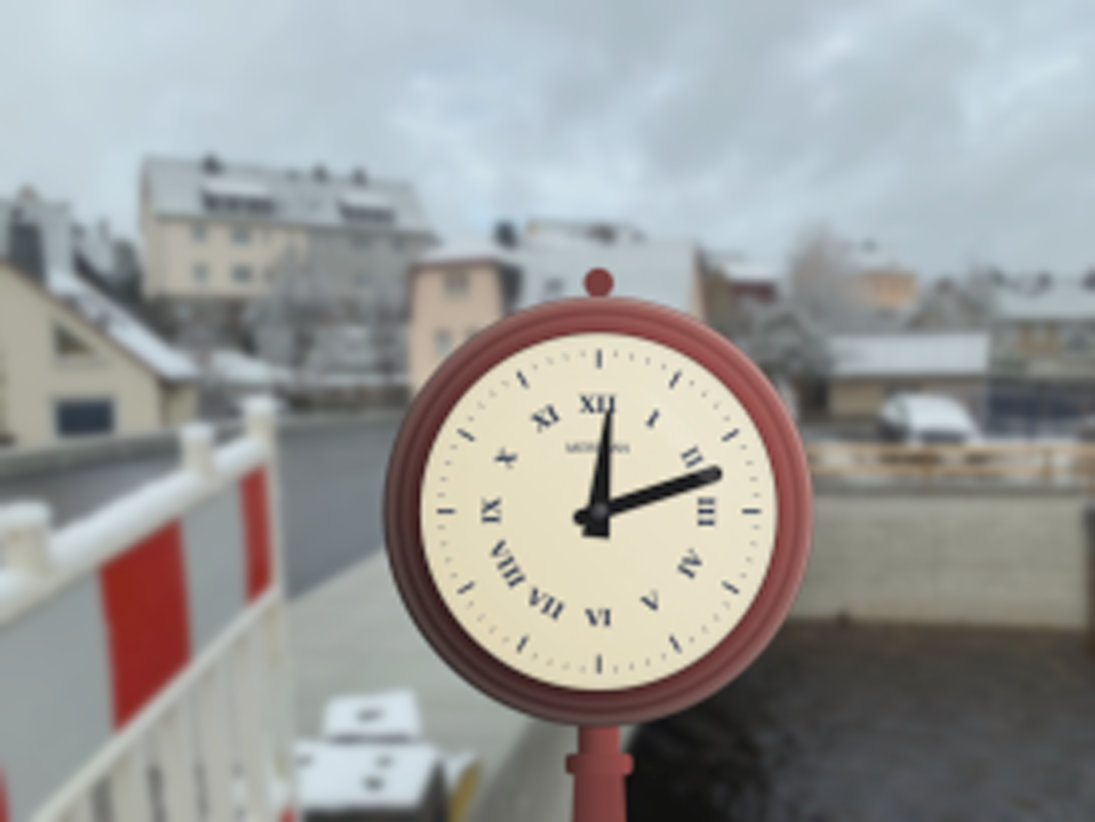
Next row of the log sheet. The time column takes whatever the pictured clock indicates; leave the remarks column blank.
12:12
